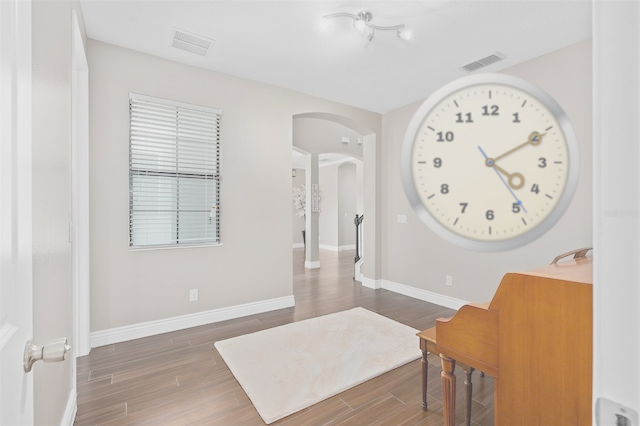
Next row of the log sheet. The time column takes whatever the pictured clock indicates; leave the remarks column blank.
4:10:24
